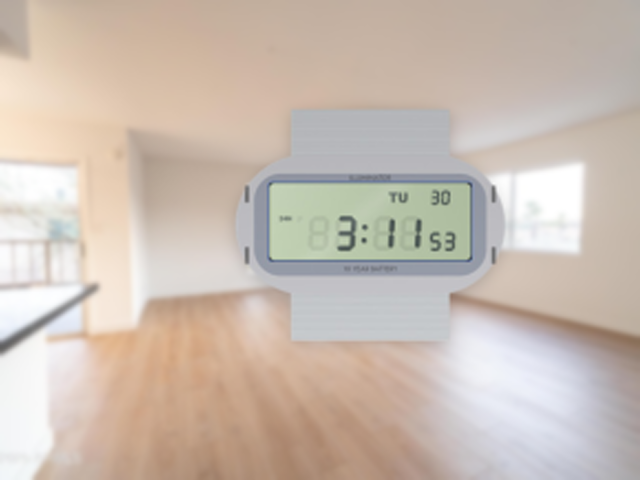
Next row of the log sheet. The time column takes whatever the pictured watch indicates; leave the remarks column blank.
3:11:53
